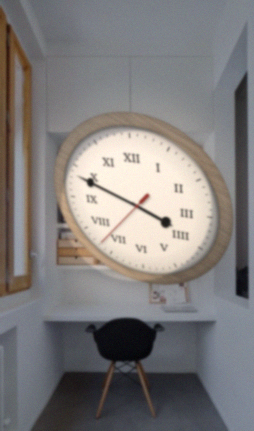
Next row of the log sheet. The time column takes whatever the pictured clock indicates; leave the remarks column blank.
3:48:37
